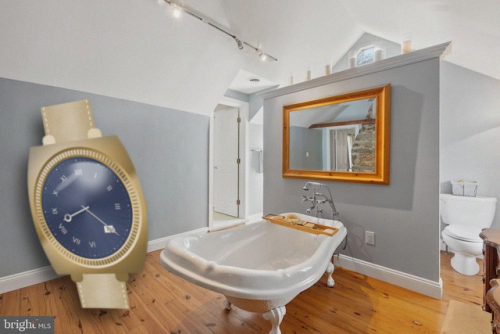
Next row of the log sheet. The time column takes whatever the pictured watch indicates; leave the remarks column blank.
8:22
